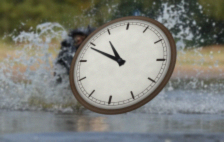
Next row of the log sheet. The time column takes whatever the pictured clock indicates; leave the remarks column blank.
10:49
